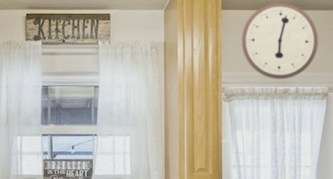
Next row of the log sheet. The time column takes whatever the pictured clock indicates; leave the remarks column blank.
6:02
